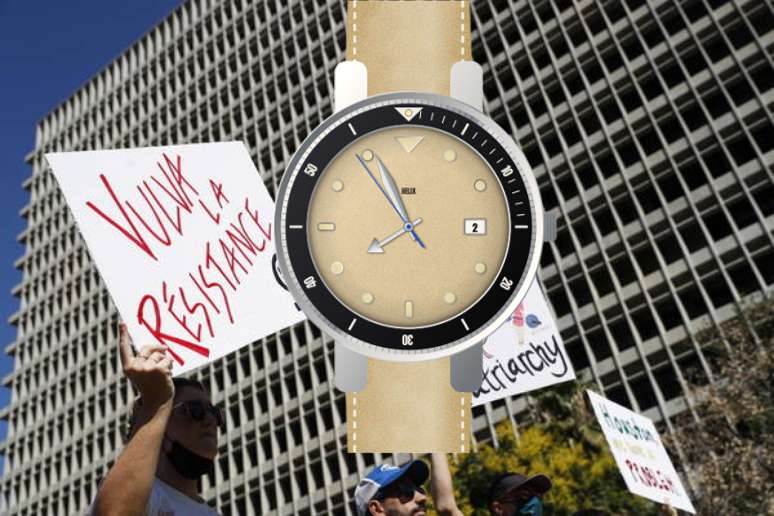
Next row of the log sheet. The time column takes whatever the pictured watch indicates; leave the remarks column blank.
7:55:54
